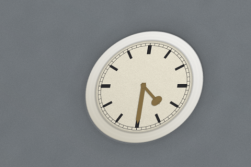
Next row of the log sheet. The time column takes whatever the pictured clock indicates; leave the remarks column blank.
4:30
